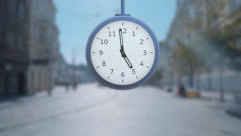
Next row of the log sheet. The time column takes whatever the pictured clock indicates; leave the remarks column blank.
4:59
